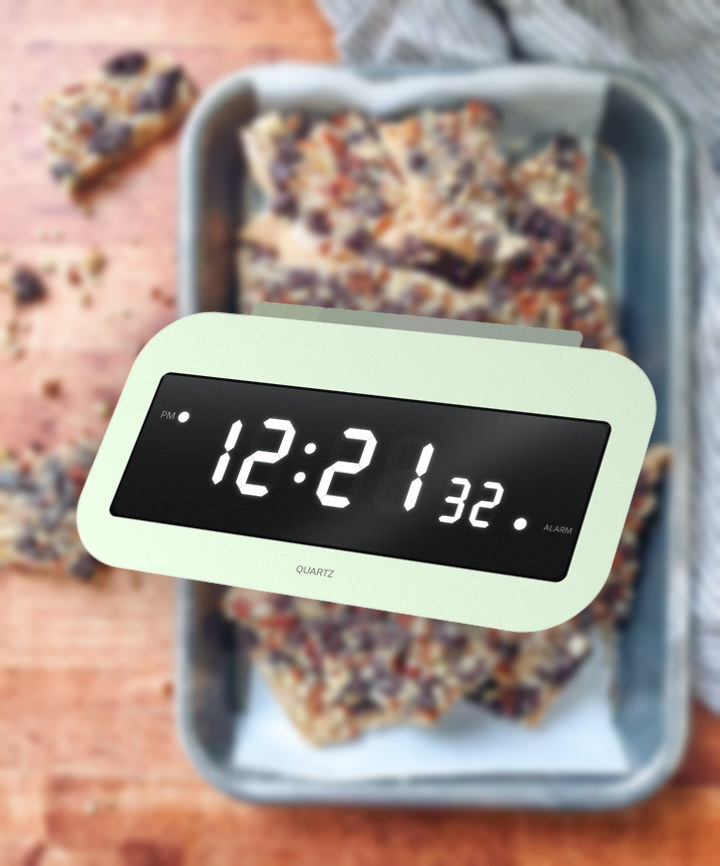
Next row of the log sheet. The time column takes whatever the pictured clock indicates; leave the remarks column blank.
12:21:32
